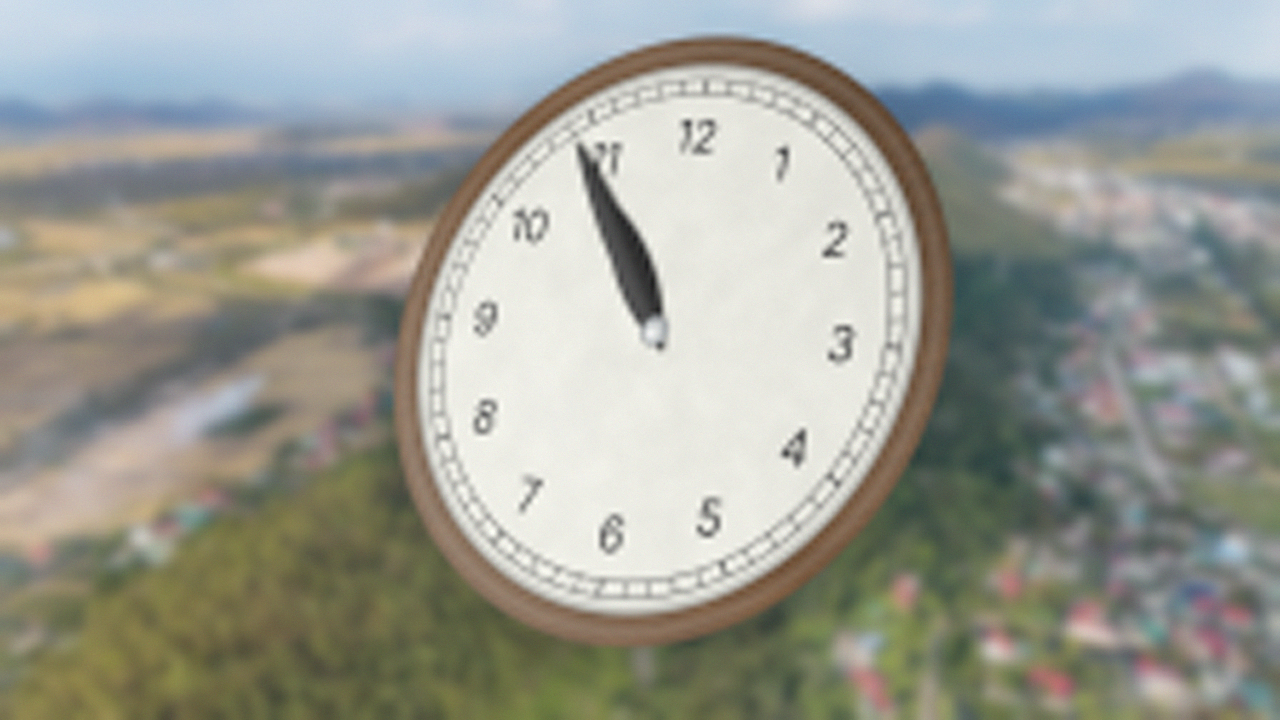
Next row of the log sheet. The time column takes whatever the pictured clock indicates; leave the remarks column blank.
10:54
